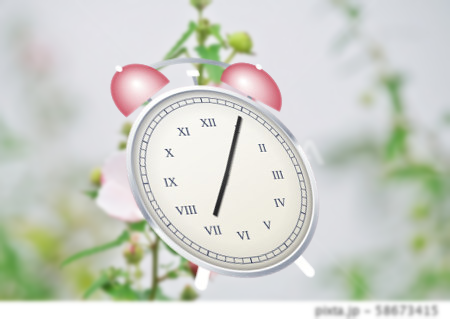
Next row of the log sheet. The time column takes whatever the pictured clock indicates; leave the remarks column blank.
7:05
